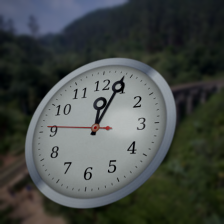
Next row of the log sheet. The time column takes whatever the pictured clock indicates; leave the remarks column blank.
12:03:46
